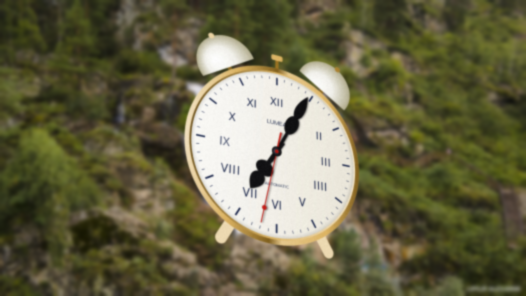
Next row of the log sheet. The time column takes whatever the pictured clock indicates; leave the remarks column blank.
7:04:32
